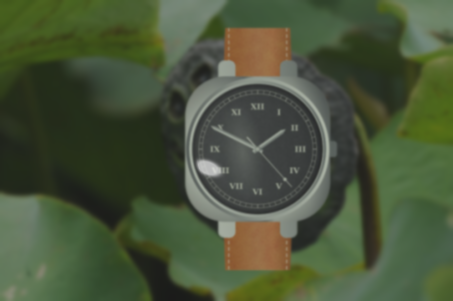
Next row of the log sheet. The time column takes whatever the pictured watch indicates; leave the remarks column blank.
1:49:23
